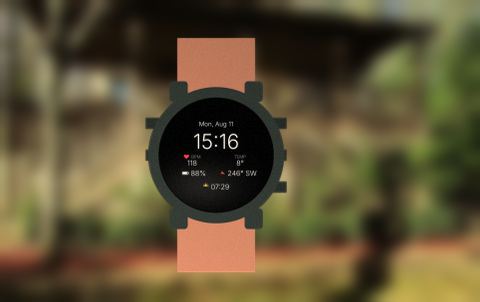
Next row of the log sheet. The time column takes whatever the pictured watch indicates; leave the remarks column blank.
15:16
